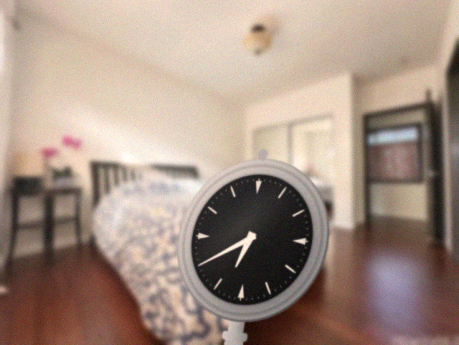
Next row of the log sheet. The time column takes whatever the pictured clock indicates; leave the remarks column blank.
6:40
